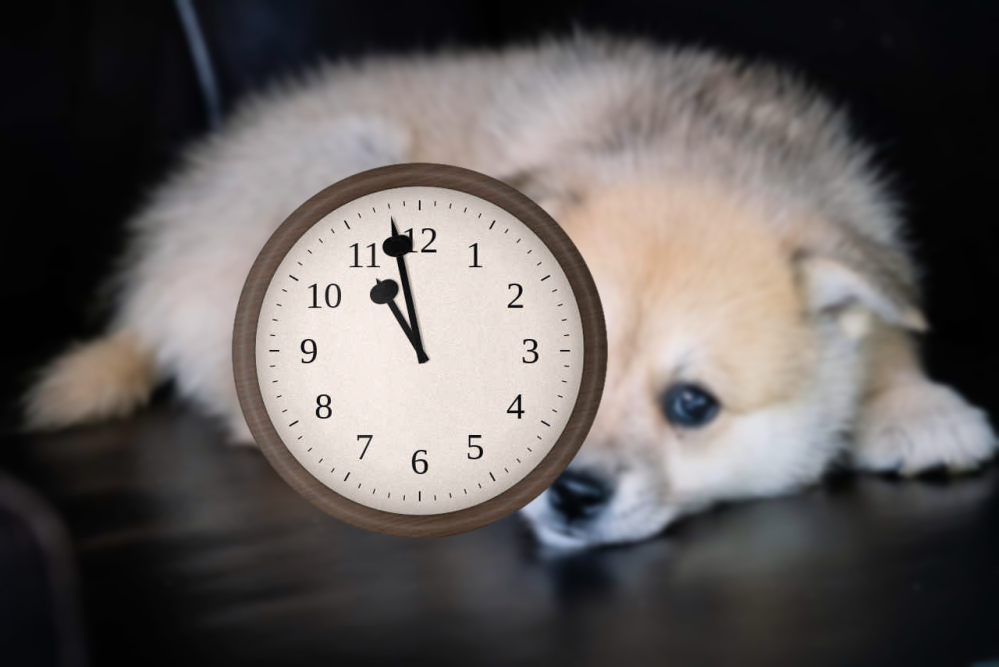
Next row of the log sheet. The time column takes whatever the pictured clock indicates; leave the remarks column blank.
10:58
